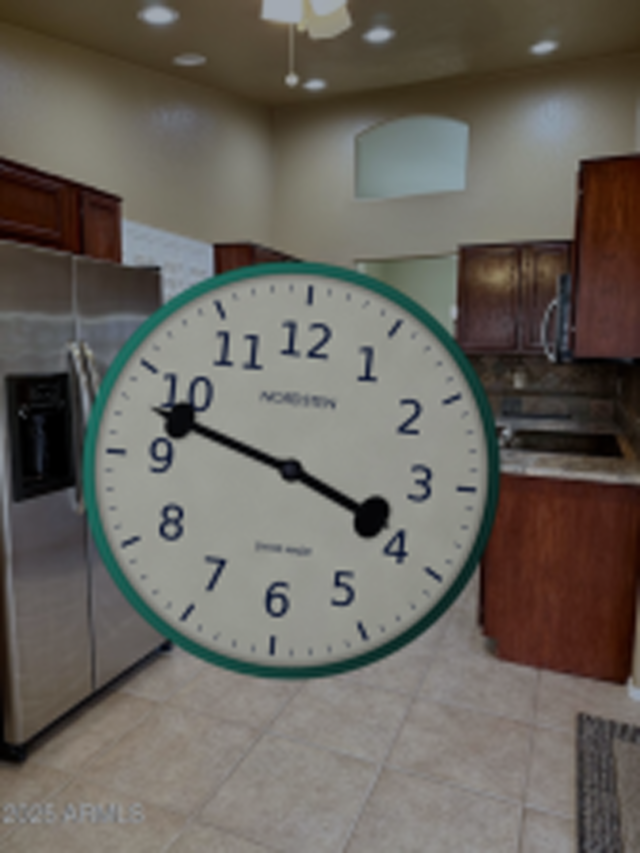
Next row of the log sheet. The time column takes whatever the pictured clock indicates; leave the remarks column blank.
3:48
